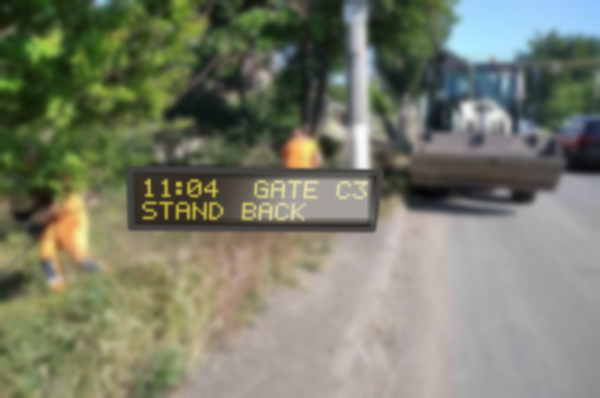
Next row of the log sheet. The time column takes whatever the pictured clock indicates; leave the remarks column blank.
11:04
